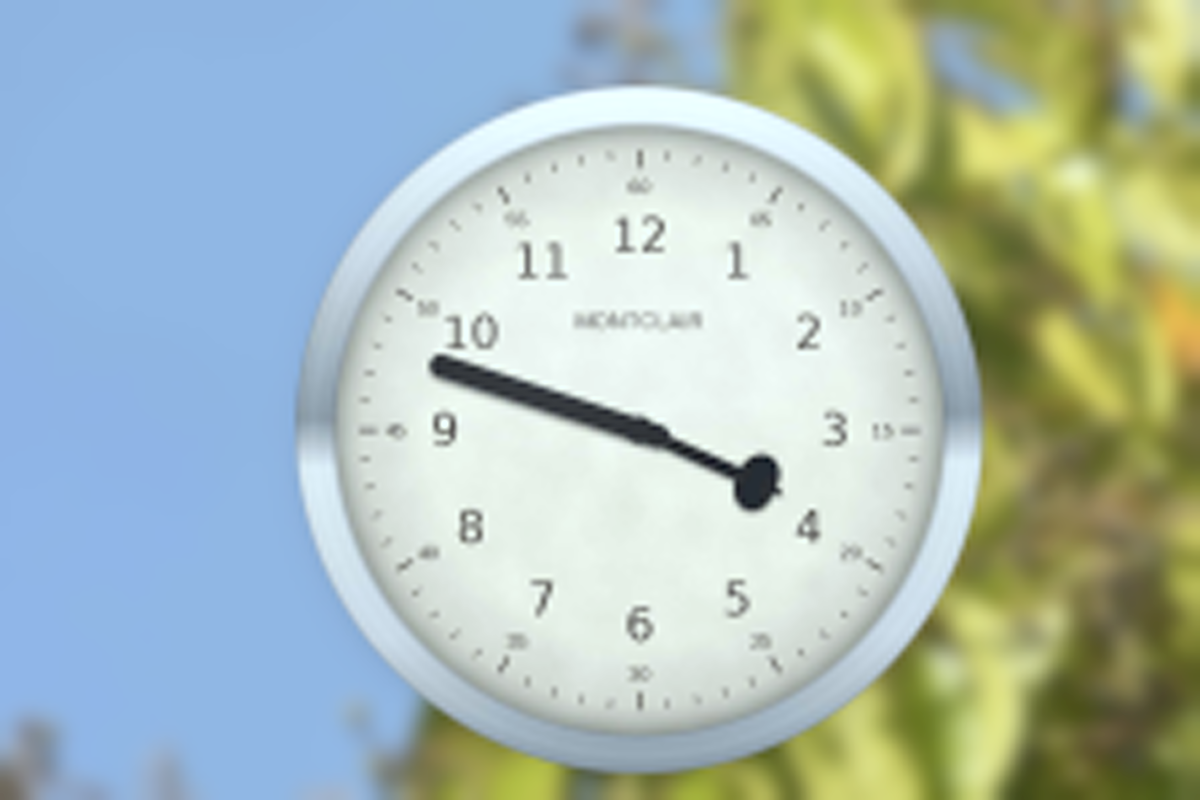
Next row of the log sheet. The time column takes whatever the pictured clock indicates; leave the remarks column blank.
3:48
